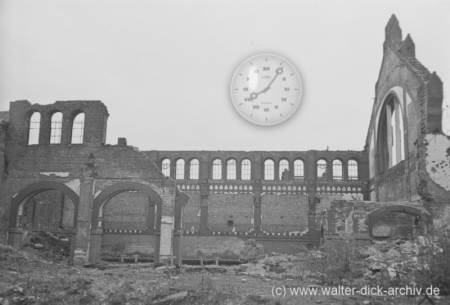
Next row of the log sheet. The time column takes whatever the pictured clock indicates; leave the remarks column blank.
8:06
